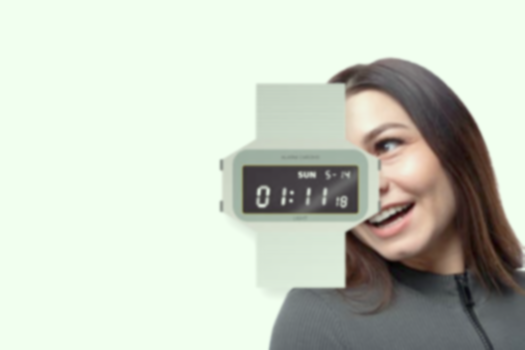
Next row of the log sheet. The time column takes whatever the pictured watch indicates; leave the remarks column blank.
1:11
